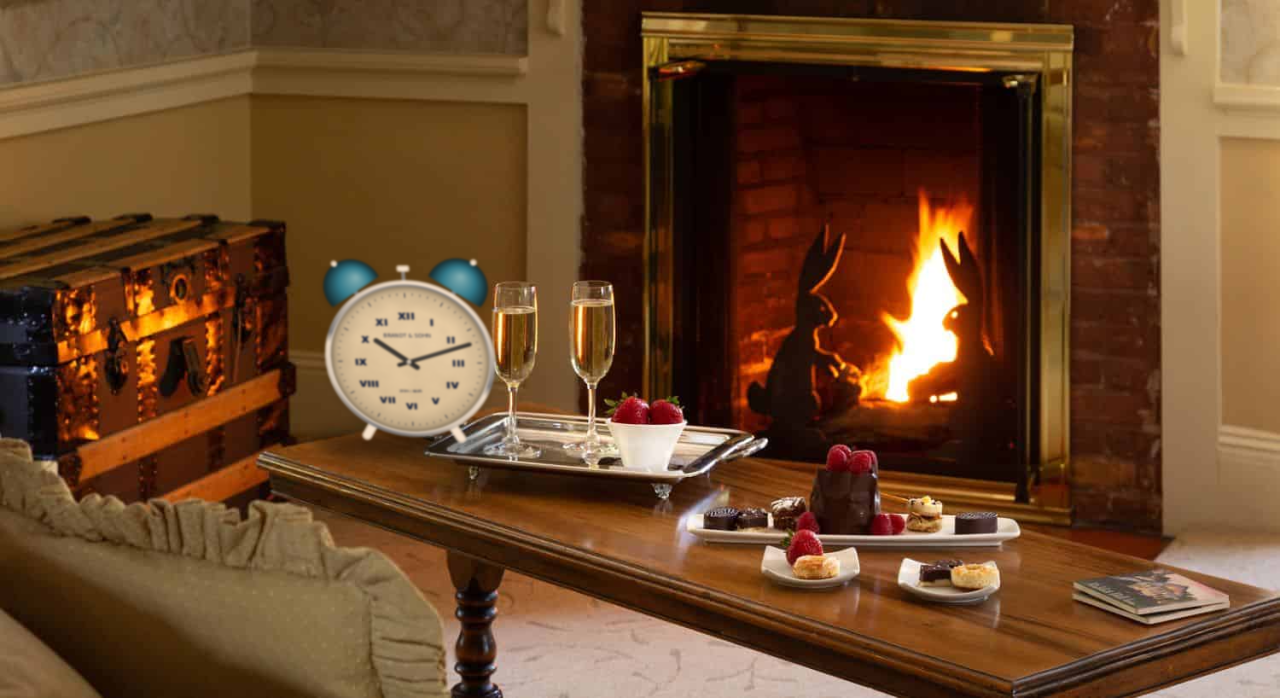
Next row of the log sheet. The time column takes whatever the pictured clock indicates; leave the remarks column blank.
10:12
